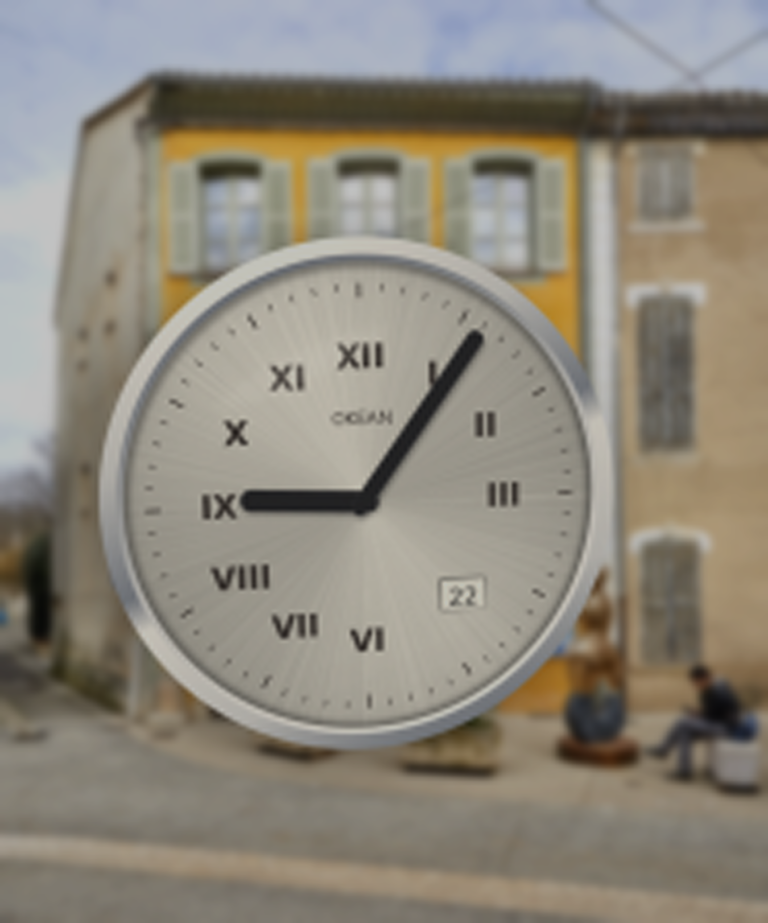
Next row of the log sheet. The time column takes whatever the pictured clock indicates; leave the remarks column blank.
9:06
